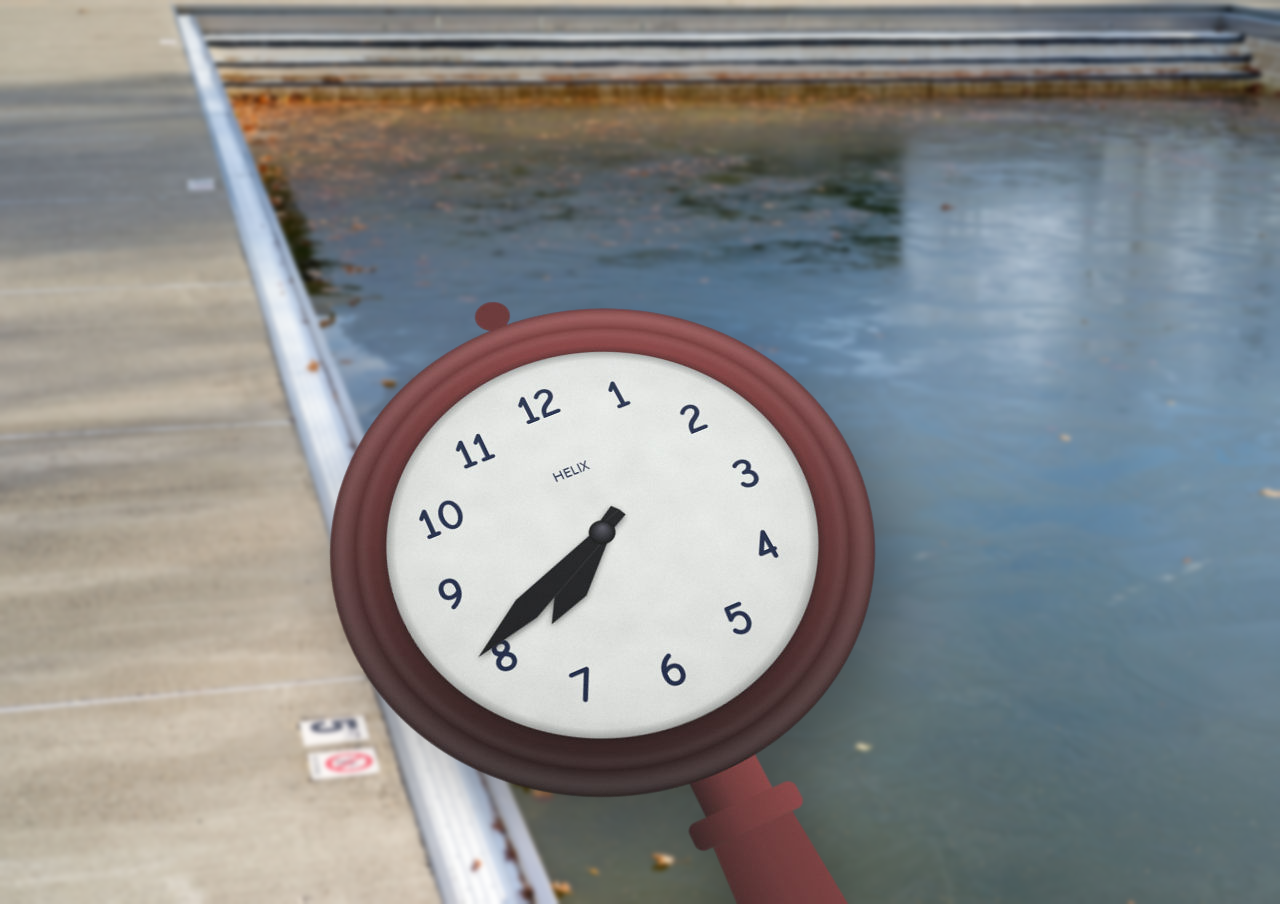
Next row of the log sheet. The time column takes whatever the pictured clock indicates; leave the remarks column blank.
7:41
